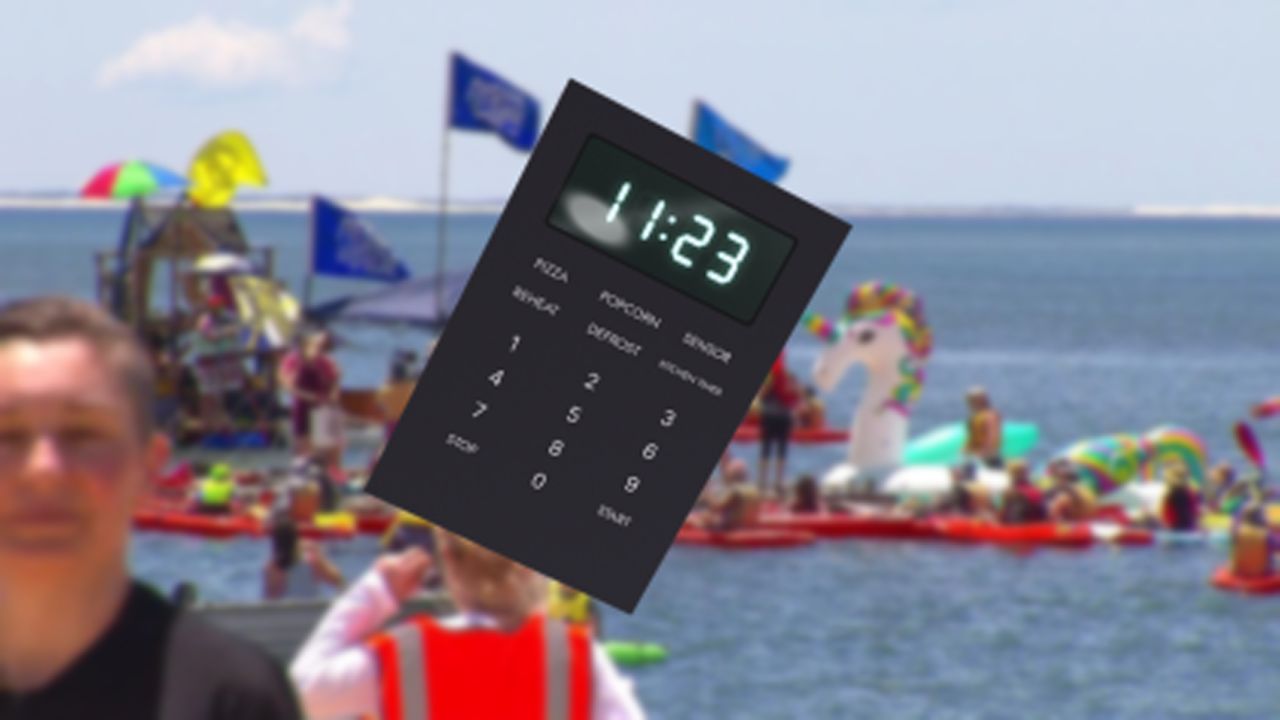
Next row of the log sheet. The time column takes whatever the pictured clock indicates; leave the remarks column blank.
11:23
